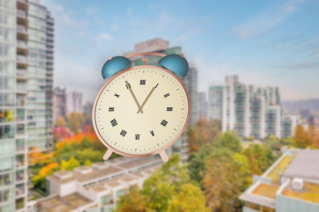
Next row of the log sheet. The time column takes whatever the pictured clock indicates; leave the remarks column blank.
12:55
